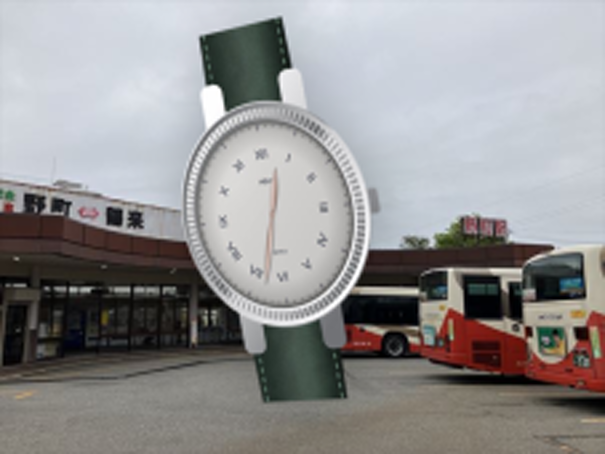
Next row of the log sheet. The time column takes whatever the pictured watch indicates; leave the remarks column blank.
12:33
